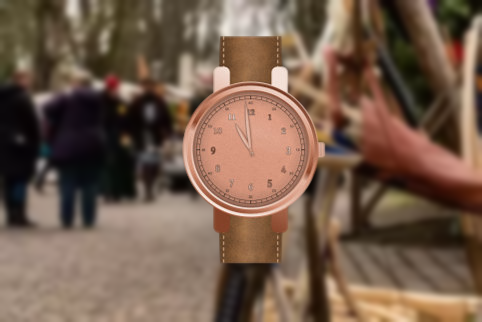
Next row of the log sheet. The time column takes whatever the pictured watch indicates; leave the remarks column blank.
10:59
